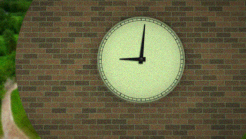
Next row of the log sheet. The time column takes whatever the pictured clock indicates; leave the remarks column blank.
9:01
